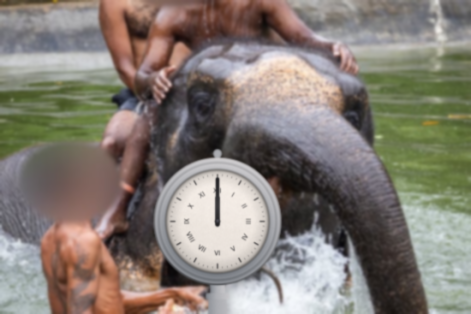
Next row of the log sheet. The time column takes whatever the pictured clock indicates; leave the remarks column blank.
12:00
